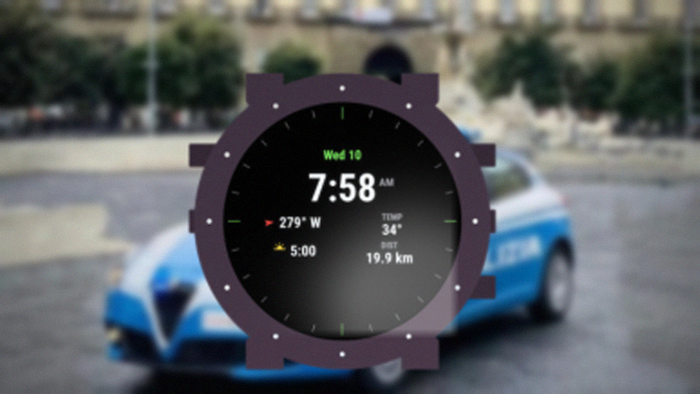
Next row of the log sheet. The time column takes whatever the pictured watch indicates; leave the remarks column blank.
7:58
